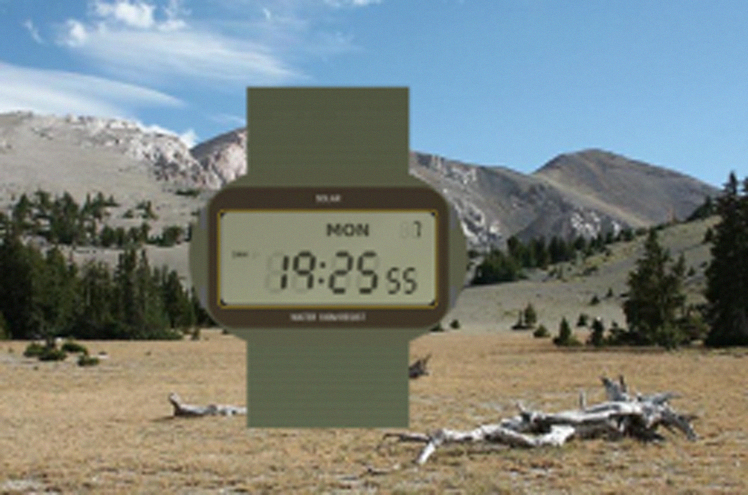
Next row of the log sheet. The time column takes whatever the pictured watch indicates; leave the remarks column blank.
19:25:55
